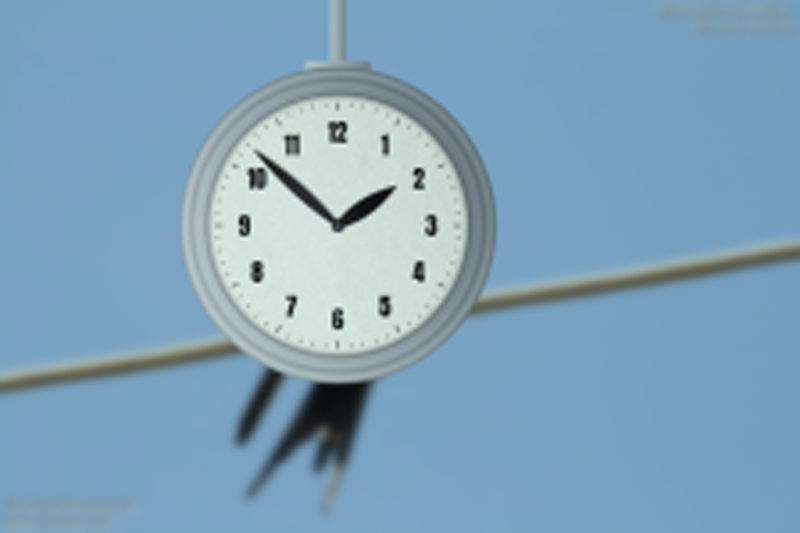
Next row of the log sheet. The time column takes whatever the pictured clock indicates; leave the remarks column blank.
1:52
